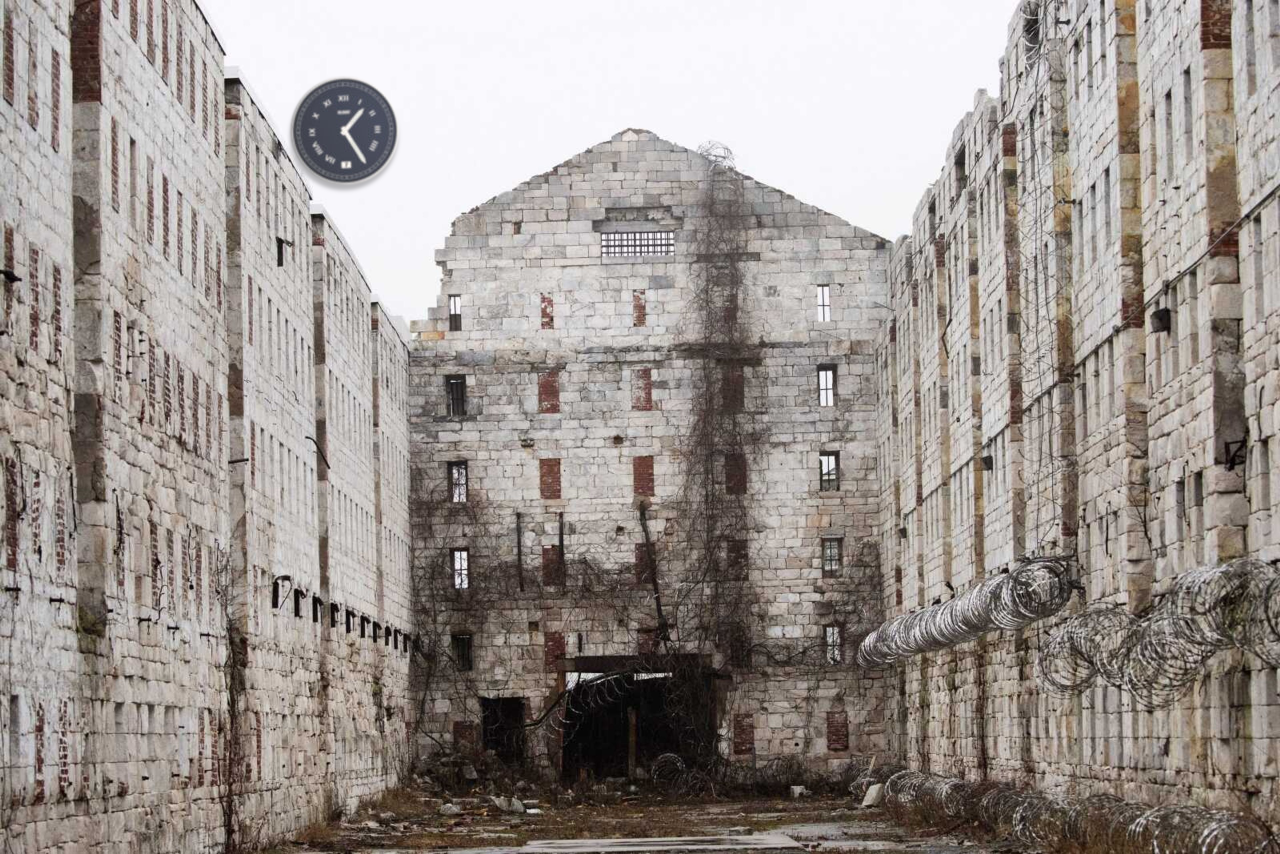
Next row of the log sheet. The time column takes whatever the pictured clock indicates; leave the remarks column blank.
1:25
